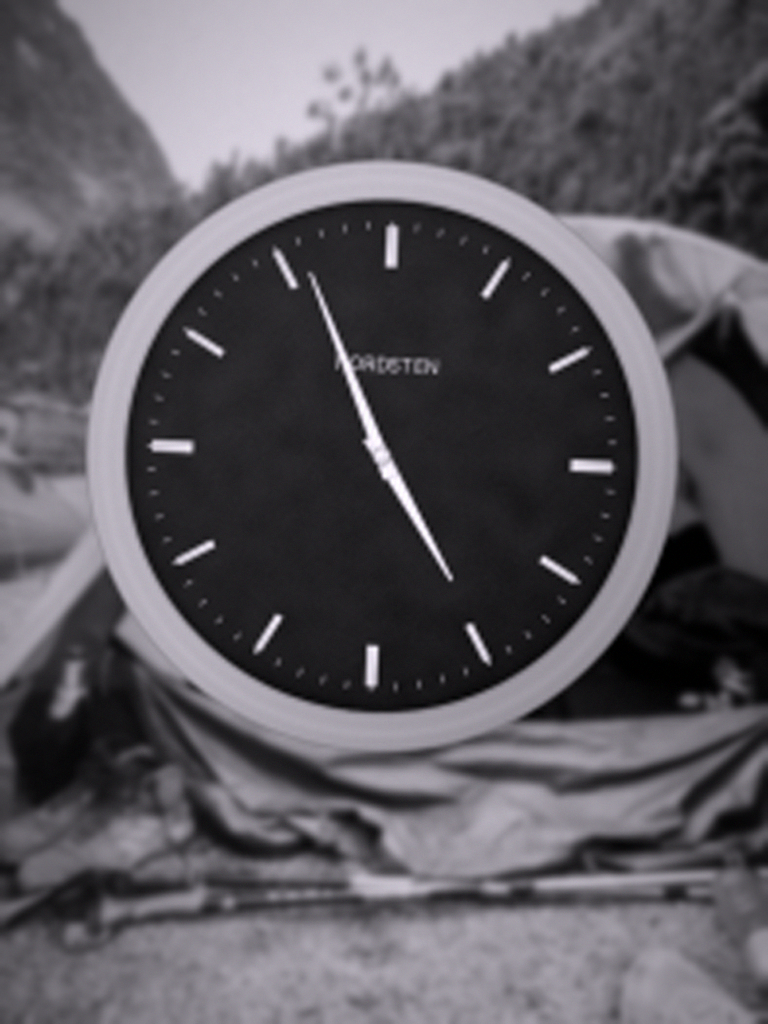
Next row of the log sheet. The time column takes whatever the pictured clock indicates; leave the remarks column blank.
4:56
